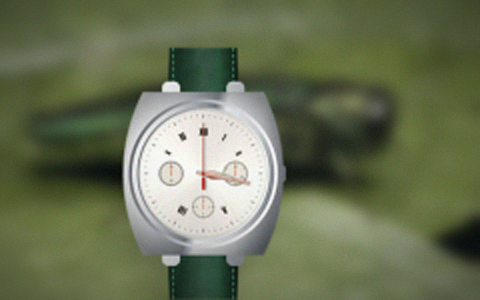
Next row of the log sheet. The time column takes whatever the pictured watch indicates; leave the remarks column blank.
3:17
